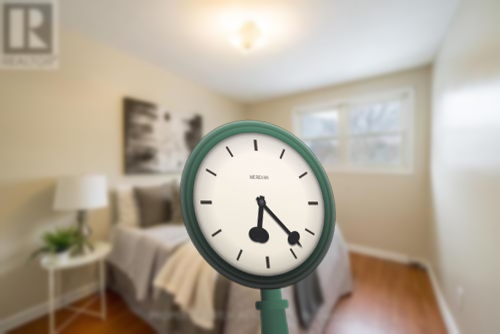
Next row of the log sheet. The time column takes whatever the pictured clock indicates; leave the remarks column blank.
6:23
